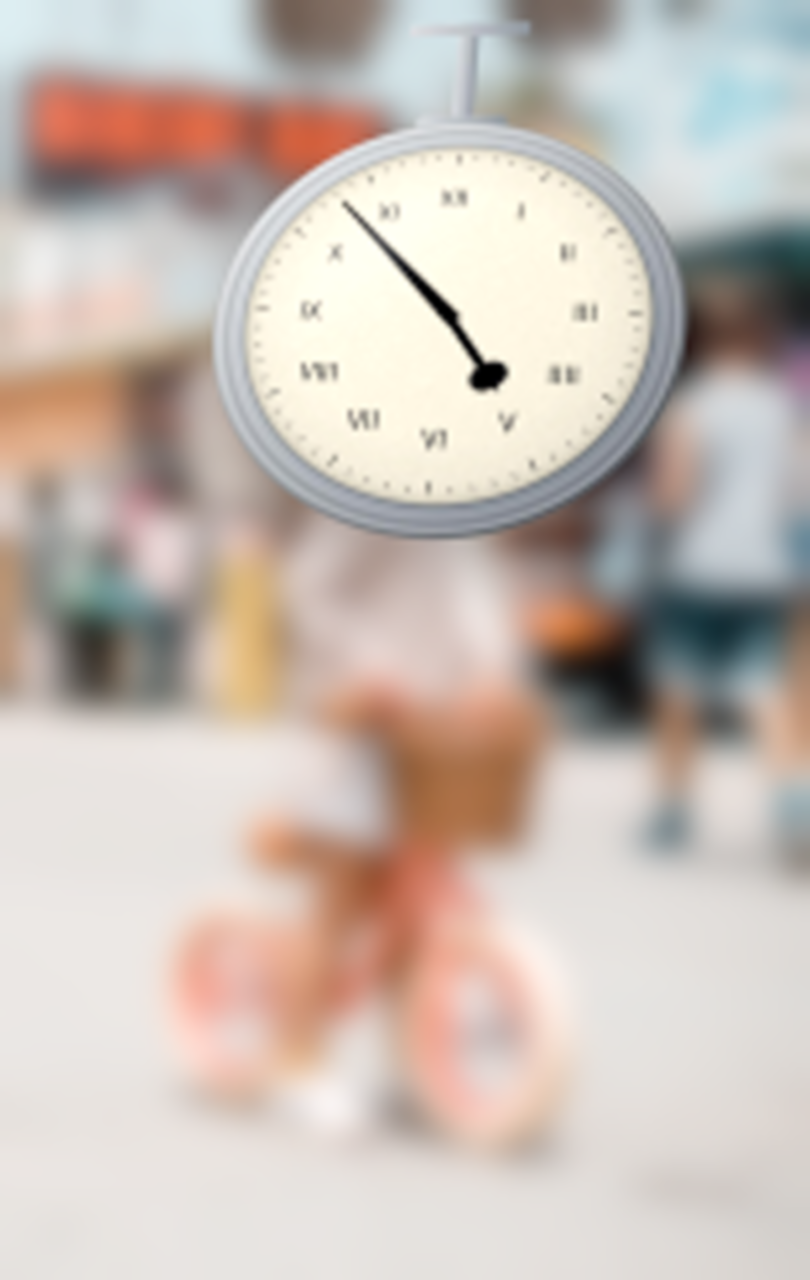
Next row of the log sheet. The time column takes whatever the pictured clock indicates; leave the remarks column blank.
4:53
